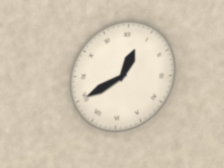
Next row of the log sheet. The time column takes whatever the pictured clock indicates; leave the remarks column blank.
12:40
